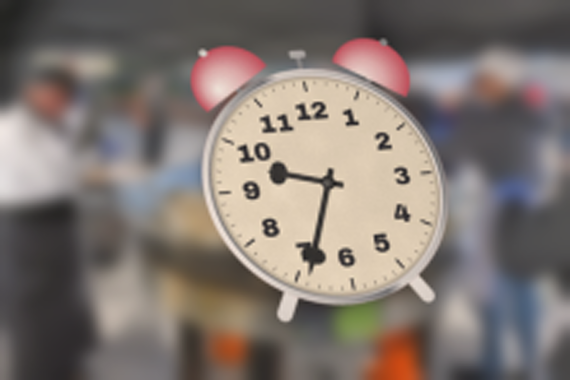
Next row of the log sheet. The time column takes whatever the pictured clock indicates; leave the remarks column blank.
9:34
